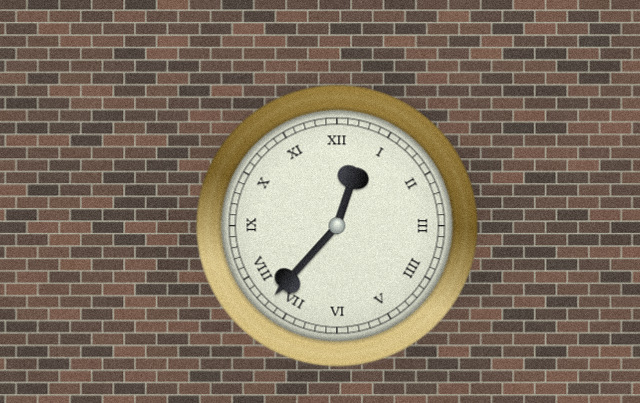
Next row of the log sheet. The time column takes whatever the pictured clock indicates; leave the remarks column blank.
12:37
